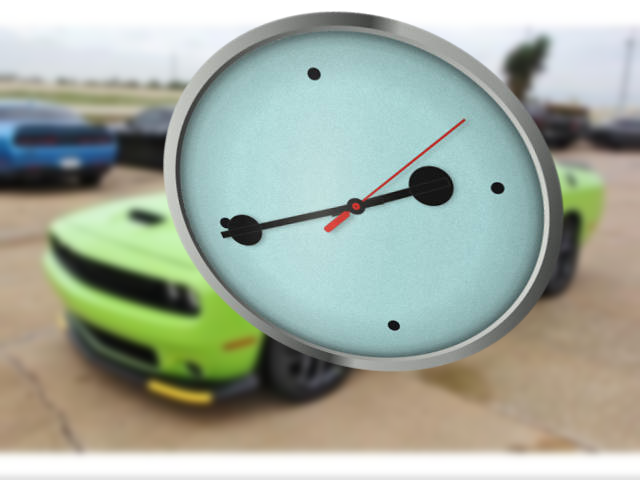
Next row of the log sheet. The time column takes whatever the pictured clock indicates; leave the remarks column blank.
2:44:10
